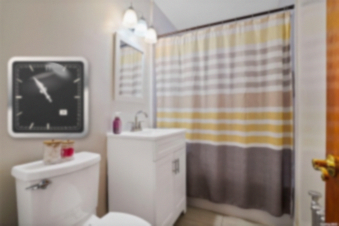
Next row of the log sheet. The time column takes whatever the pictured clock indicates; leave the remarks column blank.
10:54
